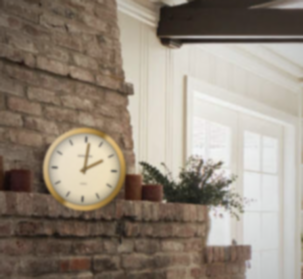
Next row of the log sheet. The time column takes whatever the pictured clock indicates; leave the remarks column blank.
2:01
